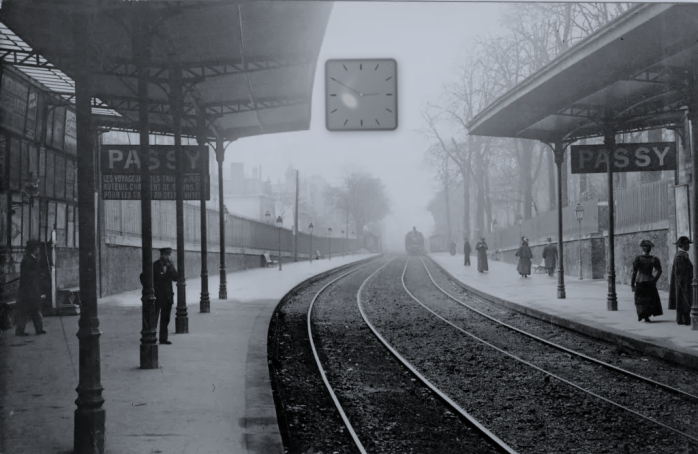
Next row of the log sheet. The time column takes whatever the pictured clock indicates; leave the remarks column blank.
2:50
